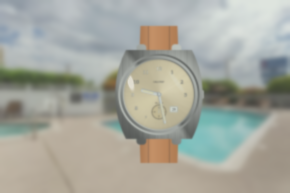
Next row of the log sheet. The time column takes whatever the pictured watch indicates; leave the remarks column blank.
9:28
